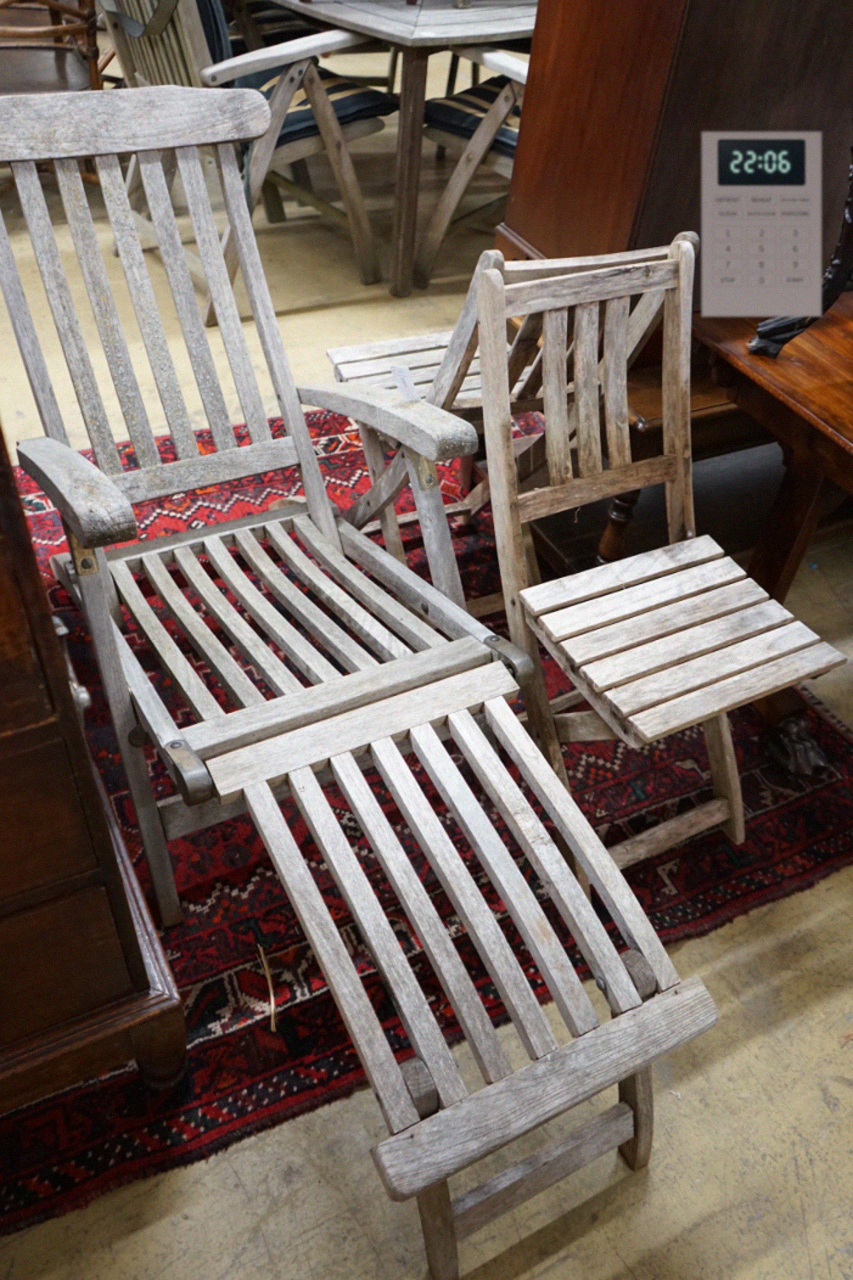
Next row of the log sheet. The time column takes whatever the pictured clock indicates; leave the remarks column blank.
22:06
